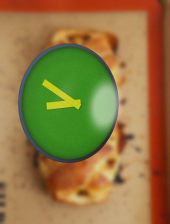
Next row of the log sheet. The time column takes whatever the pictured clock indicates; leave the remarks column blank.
8:50
